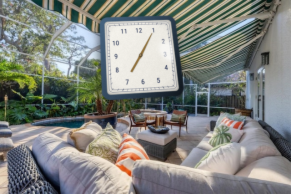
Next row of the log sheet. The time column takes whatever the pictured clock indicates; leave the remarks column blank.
7:05
